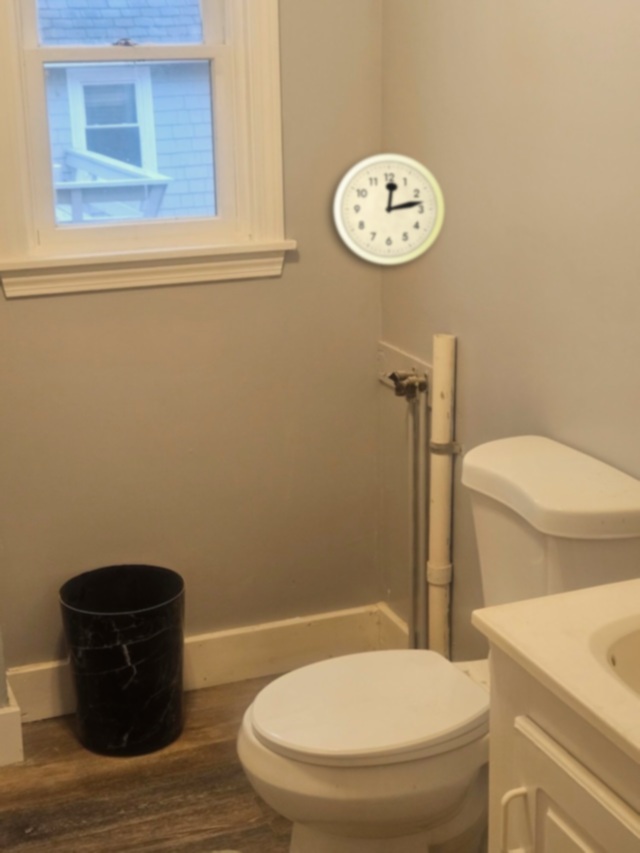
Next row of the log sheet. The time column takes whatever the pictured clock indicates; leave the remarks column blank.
12:13
